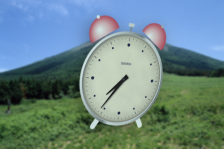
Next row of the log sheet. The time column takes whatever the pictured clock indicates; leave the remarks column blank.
7:36
